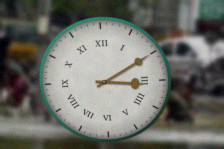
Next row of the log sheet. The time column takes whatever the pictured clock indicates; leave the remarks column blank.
3:10
